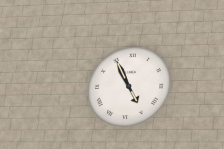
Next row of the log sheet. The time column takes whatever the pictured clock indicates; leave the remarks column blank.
4:55
